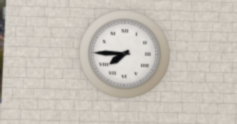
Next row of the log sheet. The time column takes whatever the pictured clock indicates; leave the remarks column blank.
7:45
